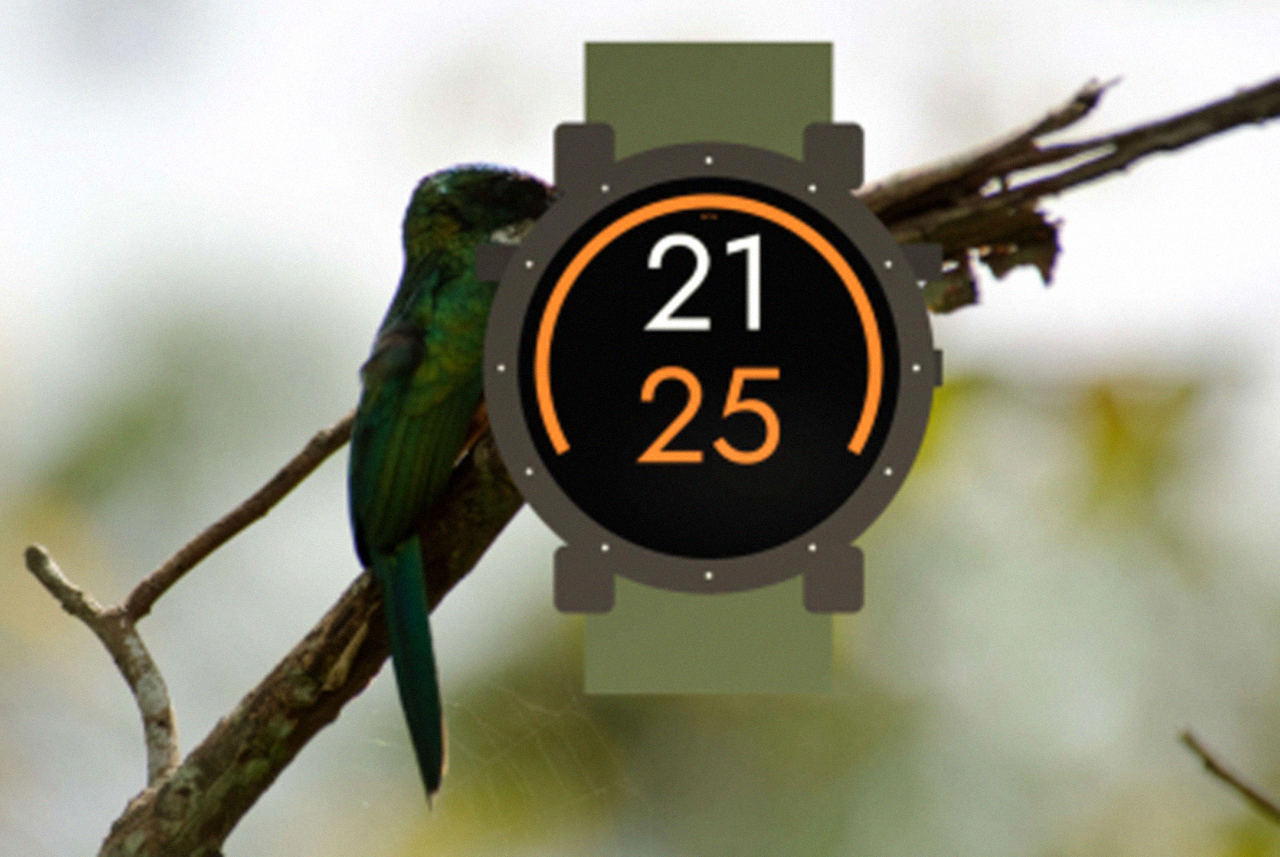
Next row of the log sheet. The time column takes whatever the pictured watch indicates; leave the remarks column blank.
21:25
